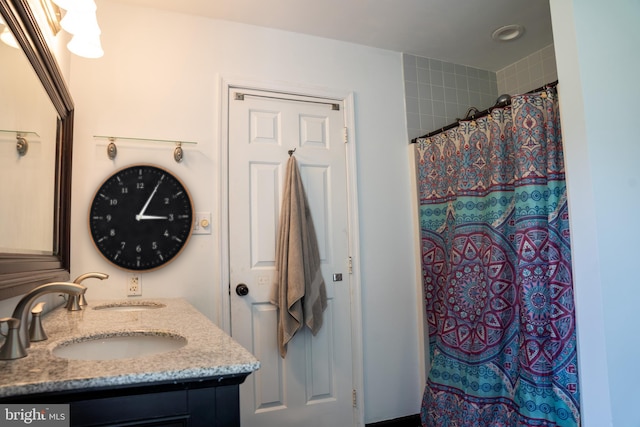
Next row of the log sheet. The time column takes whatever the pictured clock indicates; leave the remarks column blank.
3:05
